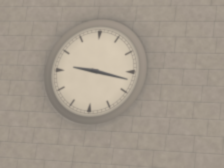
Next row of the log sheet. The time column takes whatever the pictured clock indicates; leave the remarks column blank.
9:17
